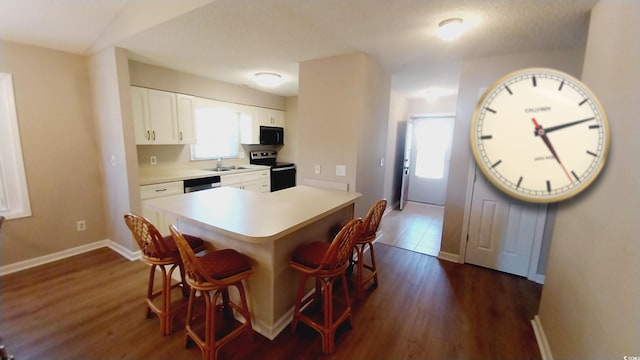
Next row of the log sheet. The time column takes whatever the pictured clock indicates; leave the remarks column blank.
5:13:26
